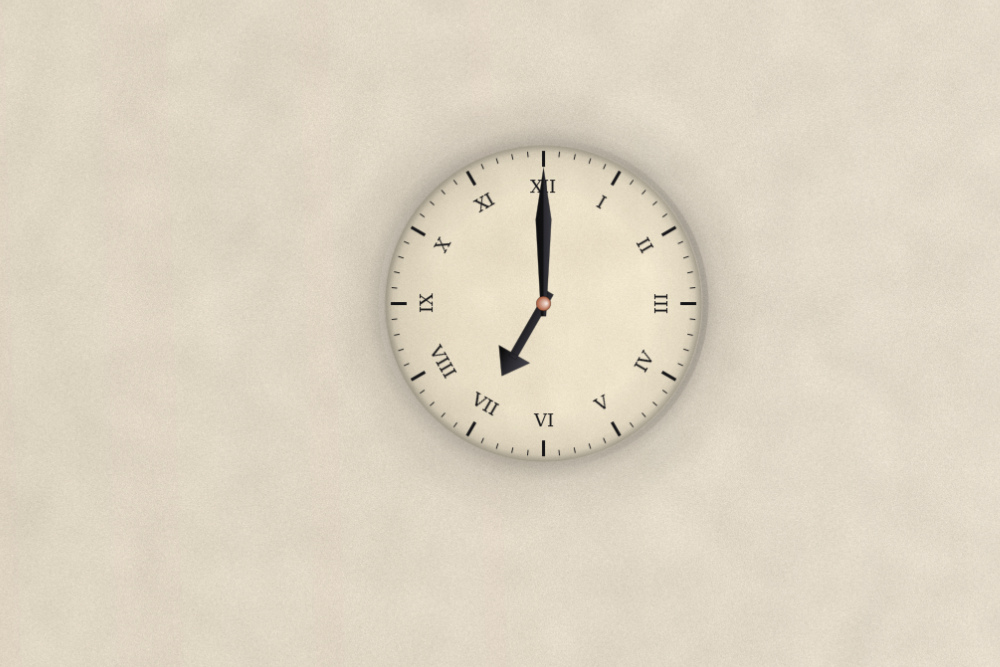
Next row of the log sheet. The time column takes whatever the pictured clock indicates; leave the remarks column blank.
7:00
